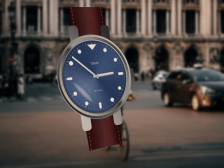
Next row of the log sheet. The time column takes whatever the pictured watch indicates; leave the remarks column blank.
2:52
